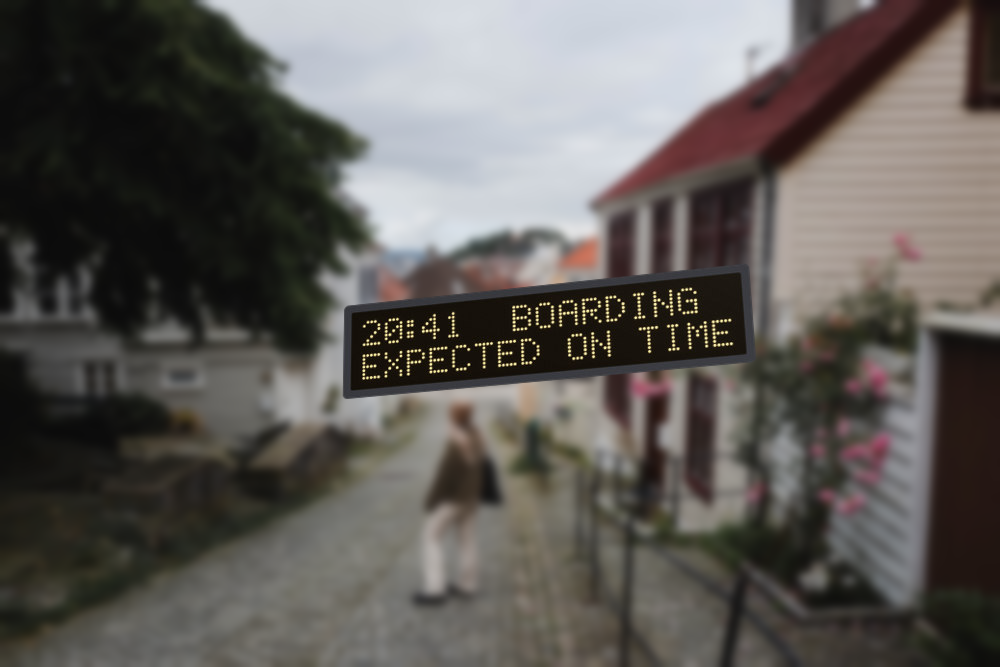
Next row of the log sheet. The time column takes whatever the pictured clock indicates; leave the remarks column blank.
20:41
